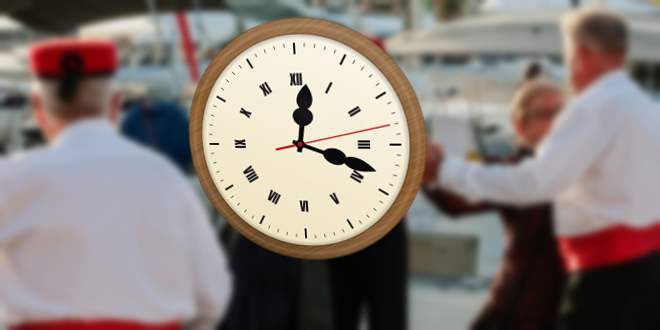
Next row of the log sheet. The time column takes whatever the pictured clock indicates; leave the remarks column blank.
12:18:13
